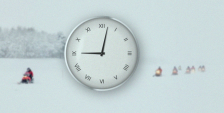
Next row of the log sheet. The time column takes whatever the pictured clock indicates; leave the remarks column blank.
9:02
